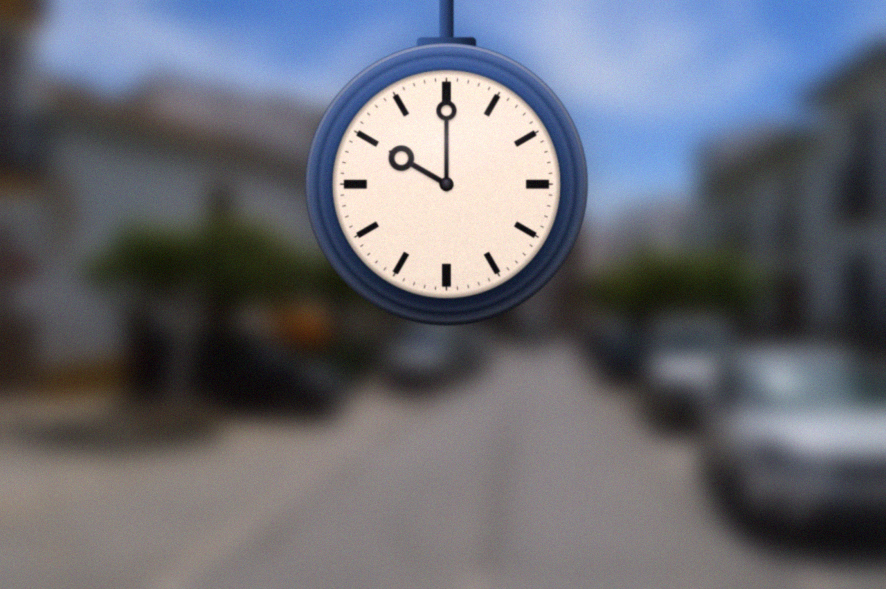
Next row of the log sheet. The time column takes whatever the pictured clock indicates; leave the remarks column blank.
10:00
